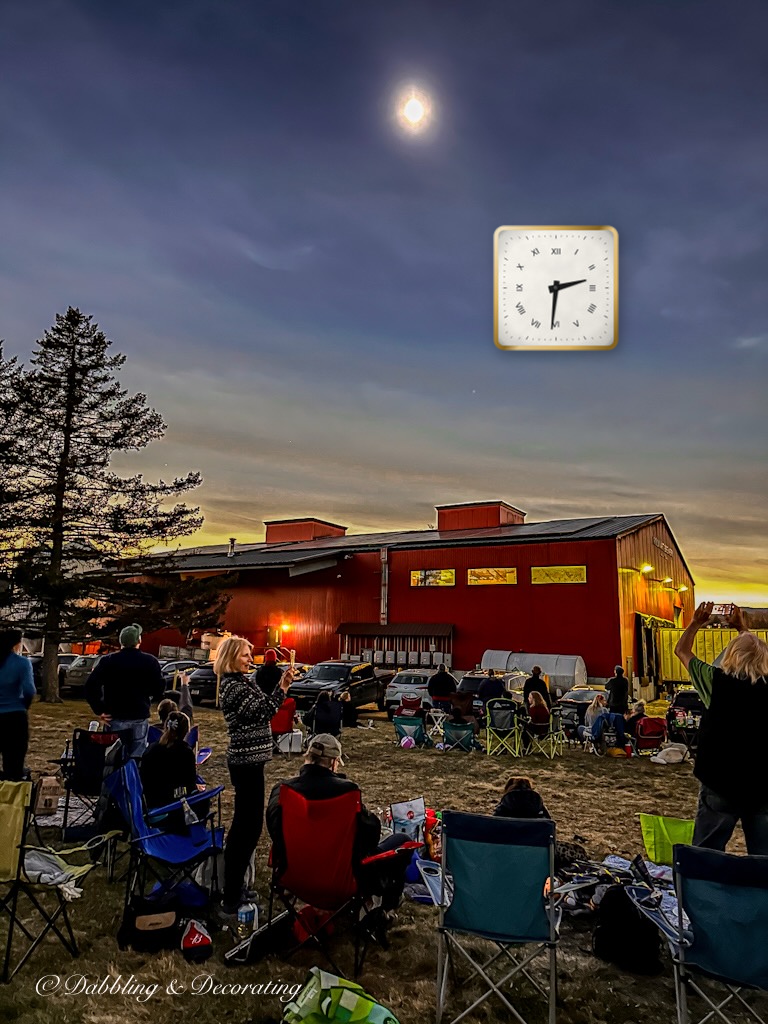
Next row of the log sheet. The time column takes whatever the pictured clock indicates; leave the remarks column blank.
2:31
